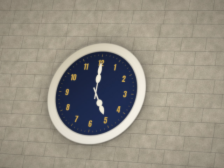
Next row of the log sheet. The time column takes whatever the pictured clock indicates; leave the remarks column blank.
5:00
